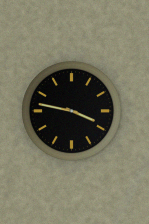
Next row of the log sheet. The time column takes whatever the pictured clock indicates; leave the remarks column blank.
3:47
